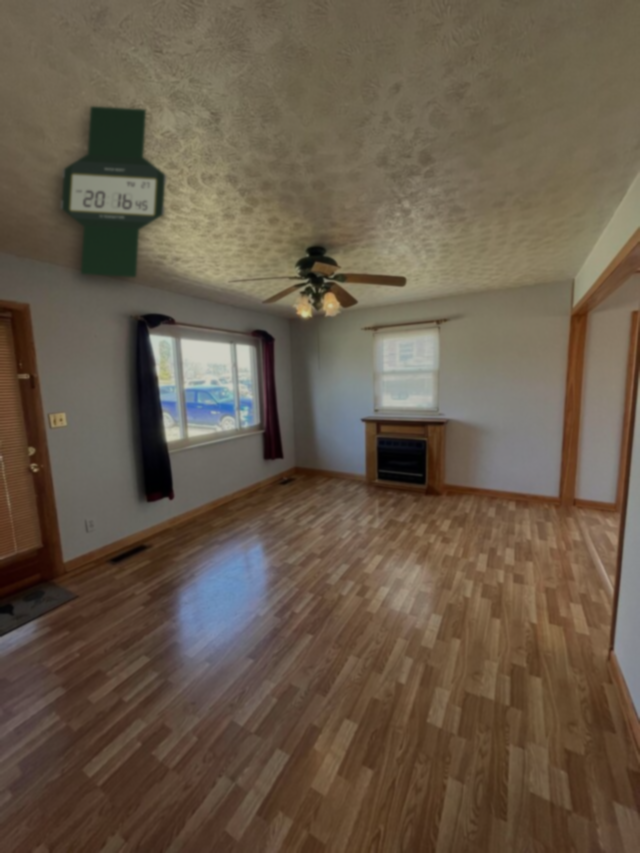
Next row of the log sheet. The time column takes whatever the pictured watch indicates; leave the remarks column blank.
20:16
